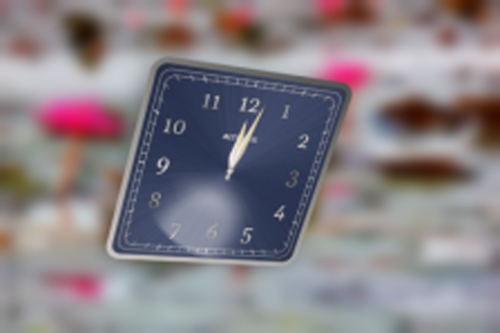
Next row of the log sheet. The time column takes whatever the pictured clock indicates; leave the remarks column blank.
12:02
